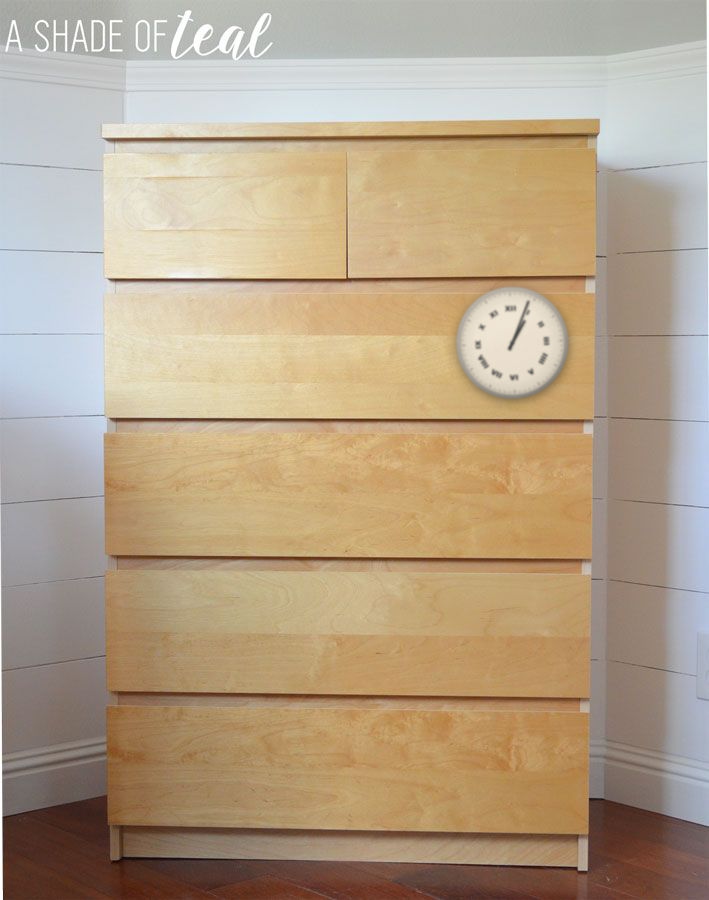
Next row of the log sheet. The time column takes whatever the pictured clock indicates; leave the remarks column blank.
1:04
